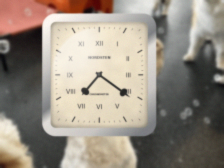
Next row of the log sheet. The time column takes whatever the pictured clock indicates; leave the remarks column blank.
7:21
